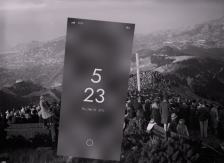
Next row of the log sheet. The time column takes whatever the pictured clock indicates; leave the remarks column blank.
5:23
